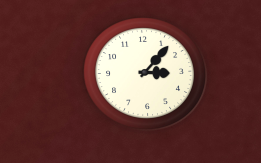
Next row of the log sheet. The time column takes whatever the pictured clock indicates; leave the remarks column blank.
3:07
